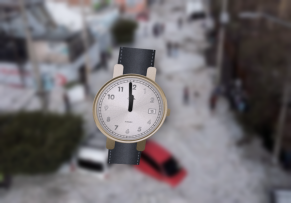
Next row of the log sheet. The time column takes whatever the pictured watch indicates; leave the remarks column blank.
11:59
